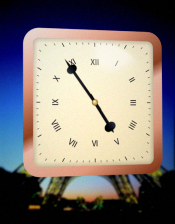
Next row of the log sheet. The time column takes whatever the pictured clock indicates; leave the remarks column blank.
4:54
